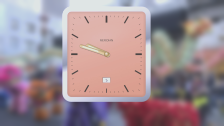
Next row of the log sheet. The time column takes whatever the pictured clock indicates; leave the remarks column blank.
9:48
